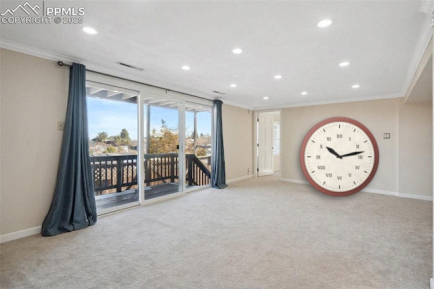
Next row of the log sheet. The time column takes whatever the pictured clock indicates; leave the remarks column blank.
10:13
